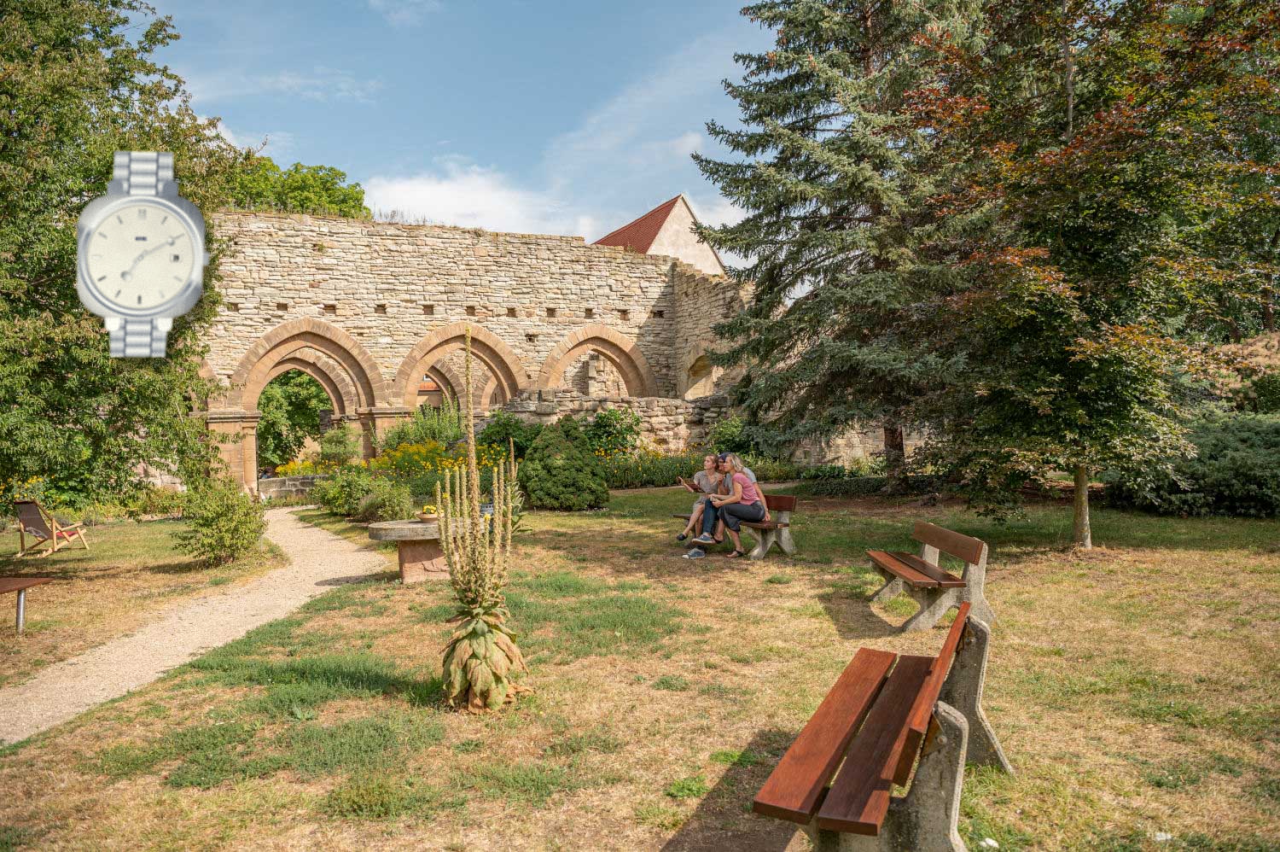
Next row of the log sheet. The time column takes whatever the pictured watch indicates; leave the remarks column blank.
7:10
